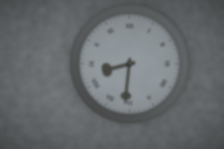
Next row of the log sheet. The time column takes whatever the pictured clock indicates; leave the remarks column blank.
8:31
